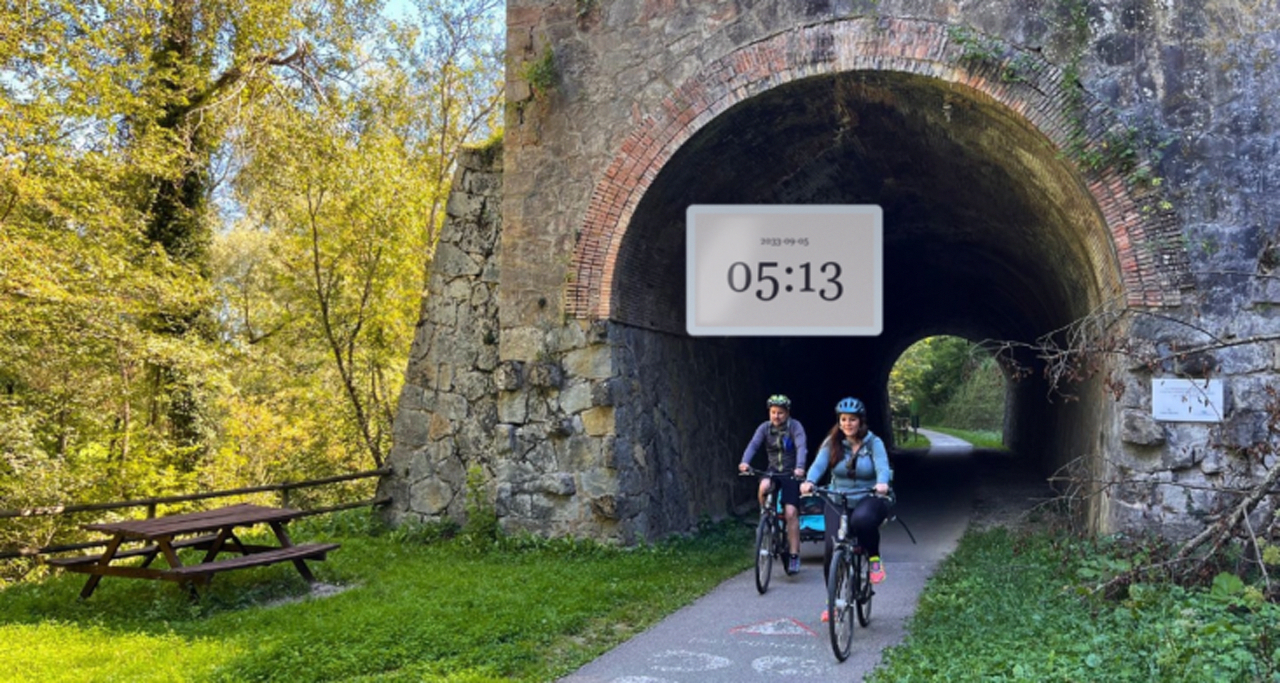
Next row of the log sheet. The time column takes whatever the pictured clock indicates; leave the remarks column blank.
5:13
